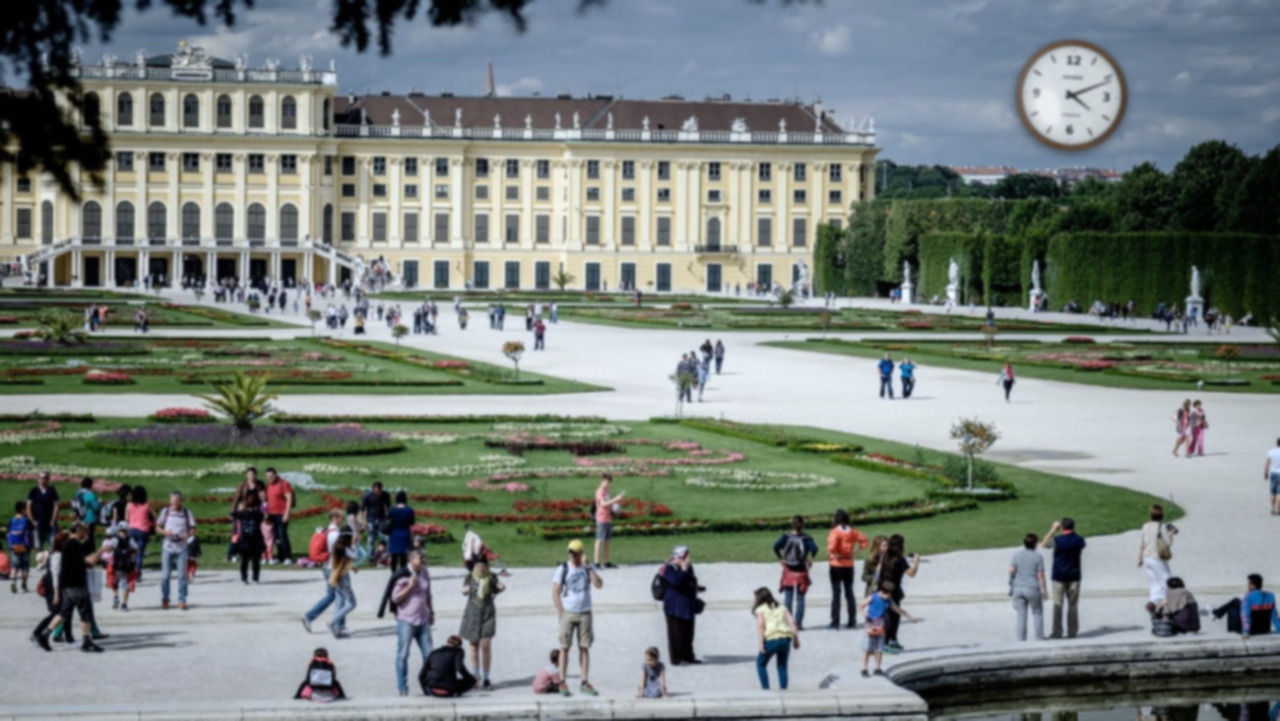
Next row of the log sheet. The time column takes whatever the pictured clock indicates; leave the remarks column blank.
4:11
